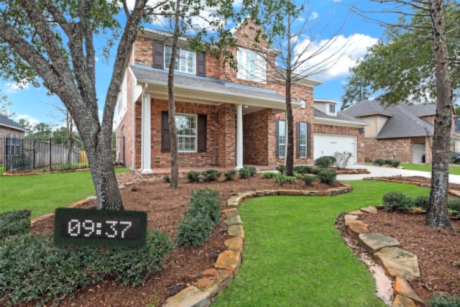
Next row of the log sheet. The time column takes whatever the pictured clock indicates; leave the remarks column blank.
9:37
